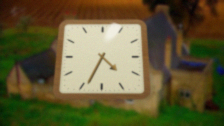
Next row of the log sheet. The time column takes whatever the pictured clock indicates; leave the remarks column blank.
4:34
